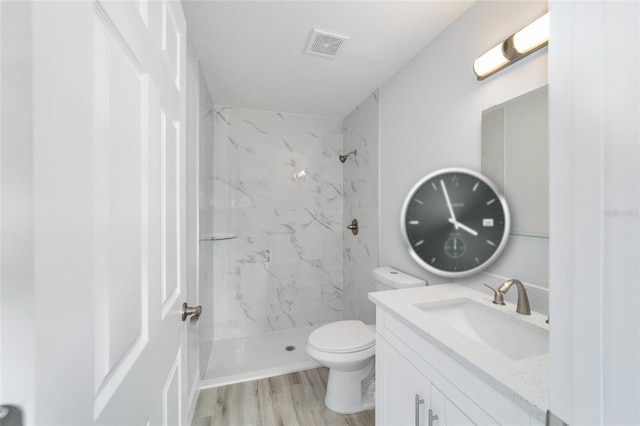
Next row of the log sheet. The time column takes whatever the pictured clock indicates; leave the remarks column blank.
3:57
